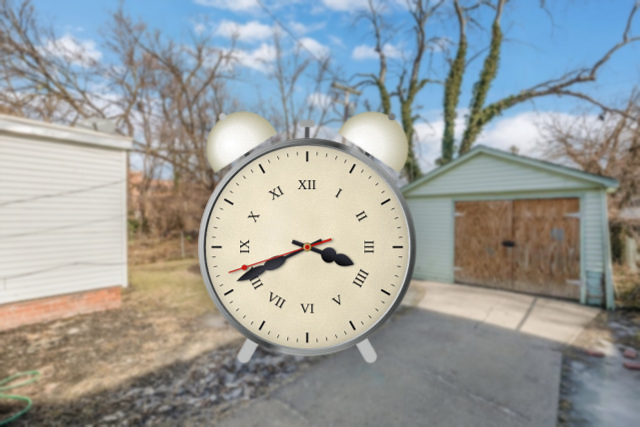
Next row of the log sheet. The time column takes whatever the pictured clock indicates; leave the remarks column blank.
3:40:42
